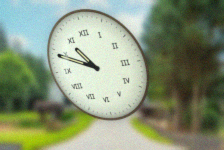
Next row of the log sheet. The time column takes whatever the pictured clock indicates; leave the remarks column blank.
10:49
